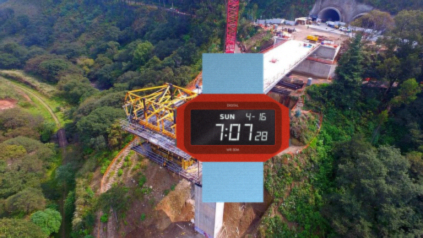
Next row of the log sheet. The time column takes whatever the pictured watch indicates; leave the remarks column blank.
7:07
